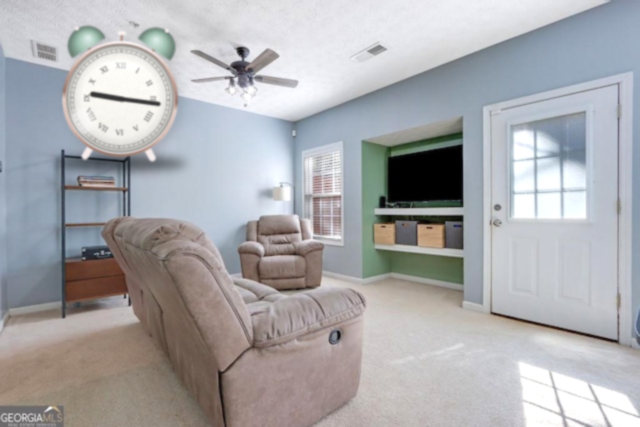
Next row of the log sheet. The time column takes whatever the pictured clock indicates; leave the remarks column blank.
9:16
